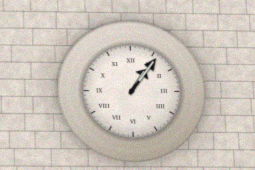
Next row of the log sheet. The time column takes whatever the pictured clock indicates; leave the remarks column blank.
1:06
